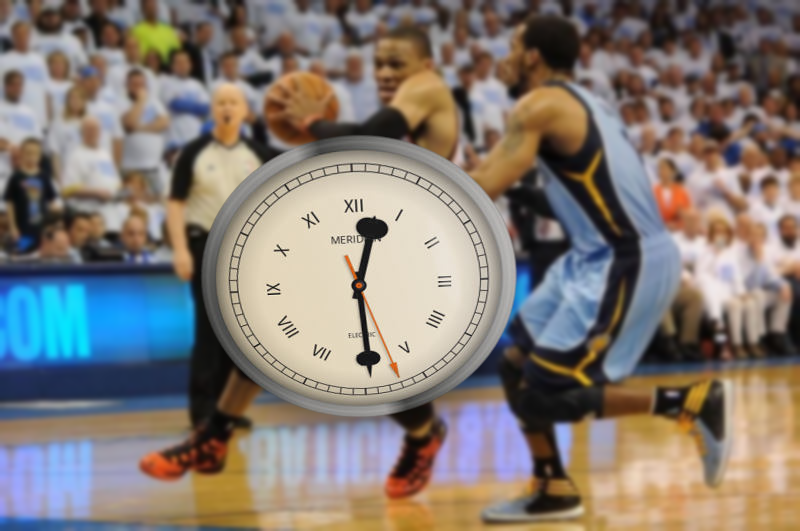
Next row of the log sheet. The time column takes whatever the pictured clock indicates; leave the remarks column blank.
12:29:27
